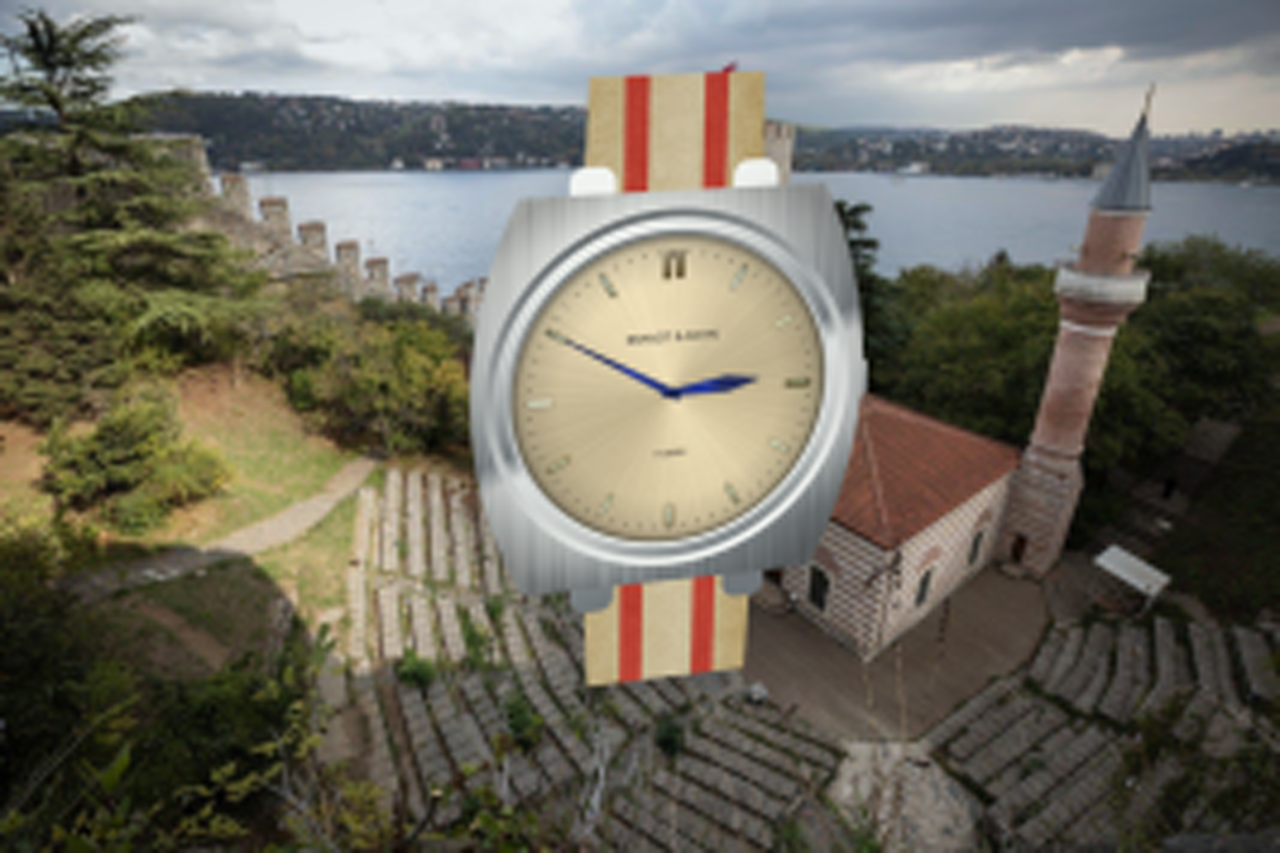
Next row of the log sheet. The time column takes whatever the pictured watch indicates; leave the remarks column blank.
2:50
